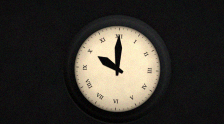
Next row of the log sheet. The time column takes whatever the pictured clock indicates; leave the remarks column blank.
10:00
